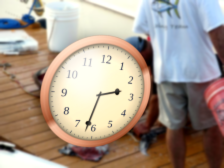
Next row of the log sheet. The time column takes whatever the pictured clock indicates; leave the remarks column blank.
2:32
